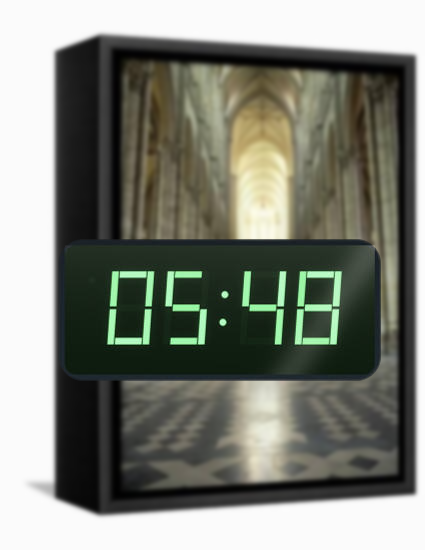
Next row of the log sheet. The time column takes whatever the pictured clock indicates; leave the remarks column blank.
5:48
